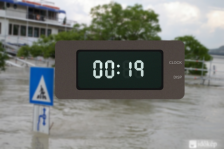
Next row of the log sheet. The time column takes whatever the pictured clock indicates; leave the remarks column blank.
0:19
